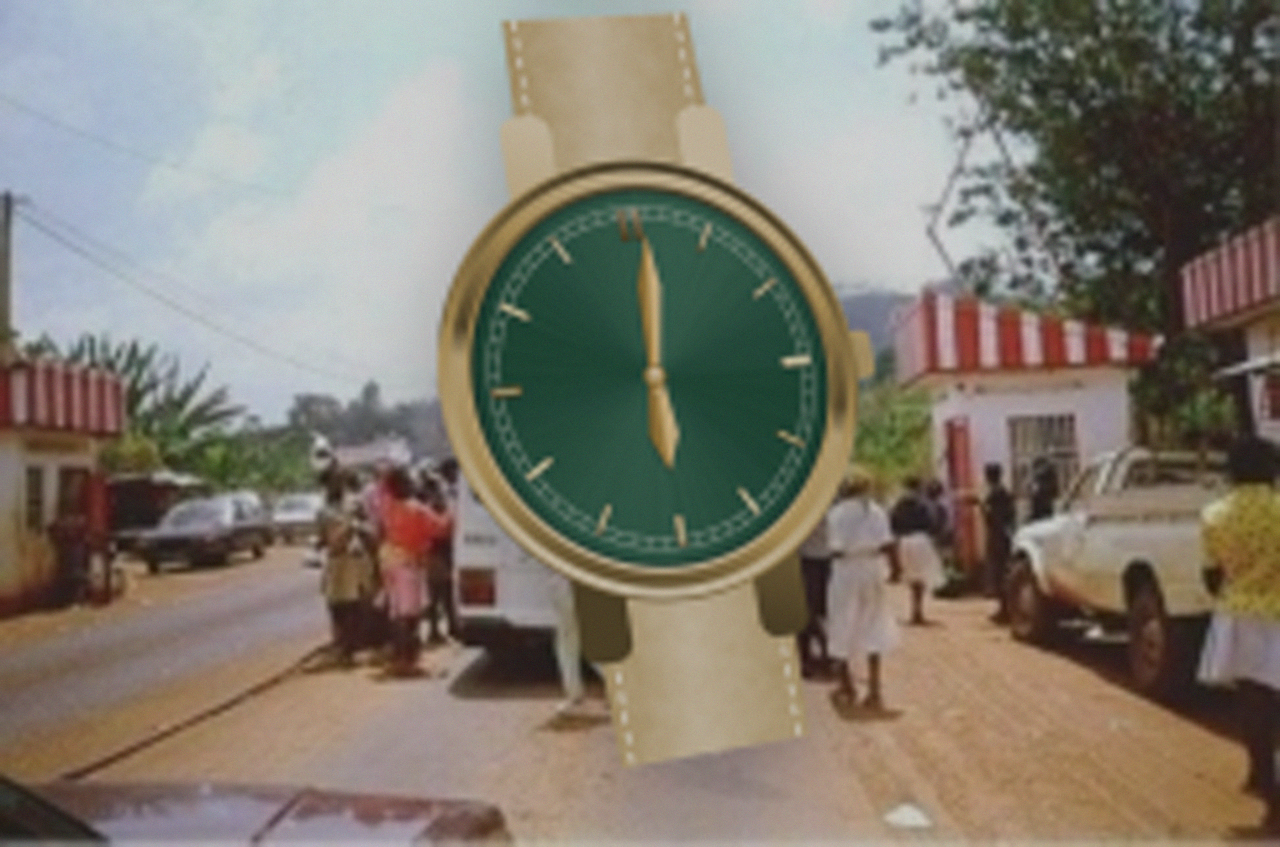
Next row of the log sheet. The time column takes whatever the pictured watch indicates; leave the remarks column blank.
6:01
